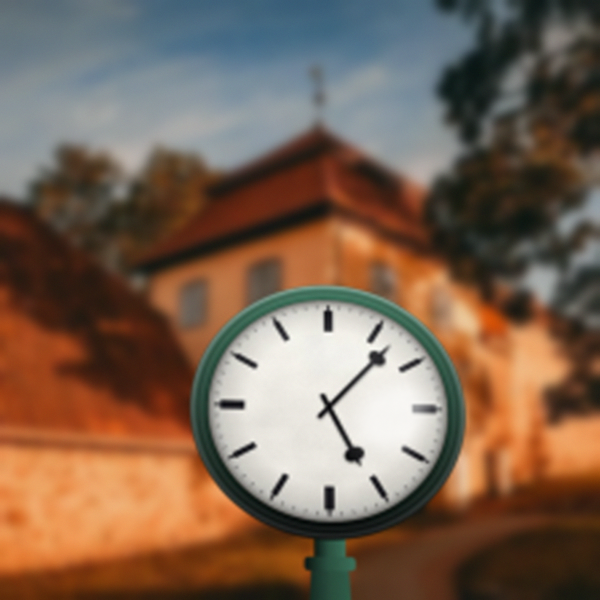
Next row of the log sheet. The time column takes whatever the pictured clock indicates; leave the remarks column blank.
5:07
